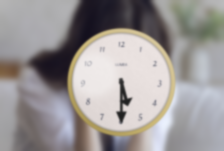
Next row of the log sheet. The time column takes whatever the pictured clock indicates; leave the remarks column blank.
5:30
